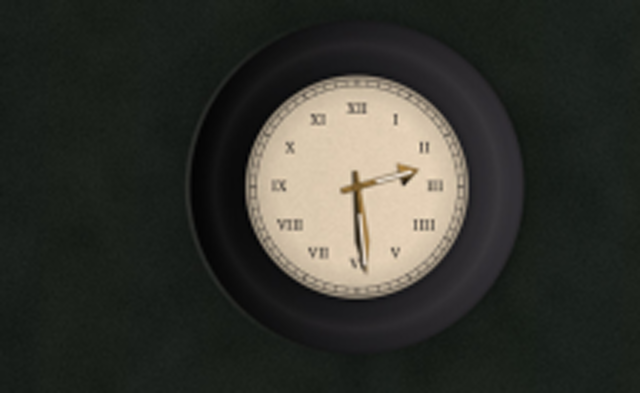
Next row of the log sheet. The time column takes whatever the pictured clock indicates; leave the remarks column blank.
2:29
